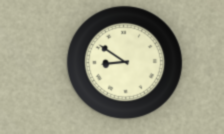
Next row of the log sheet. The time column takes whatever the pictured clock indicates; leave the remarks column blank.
8:51
